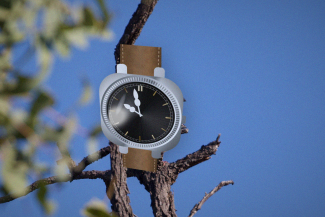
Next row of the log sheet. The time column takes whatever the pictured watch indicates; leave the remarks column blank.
9:58
